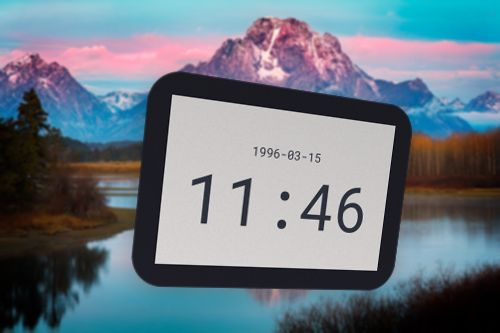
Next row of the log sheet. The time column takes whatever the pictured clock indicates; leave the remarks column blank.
11:46
